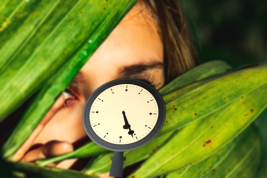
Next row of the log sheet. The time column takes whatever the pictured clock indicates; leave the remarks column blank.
5:26
